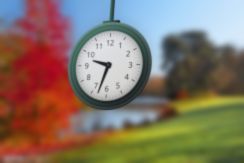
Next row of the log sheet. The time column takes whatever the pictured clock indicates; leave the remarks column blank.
9:33
